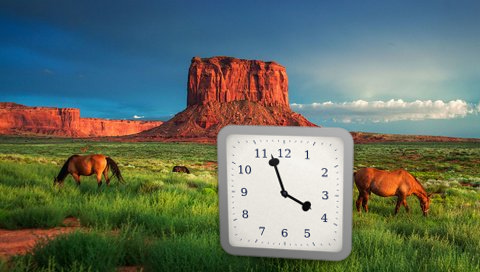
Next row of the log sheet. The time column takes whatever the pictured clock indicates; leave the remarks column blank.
3:57
